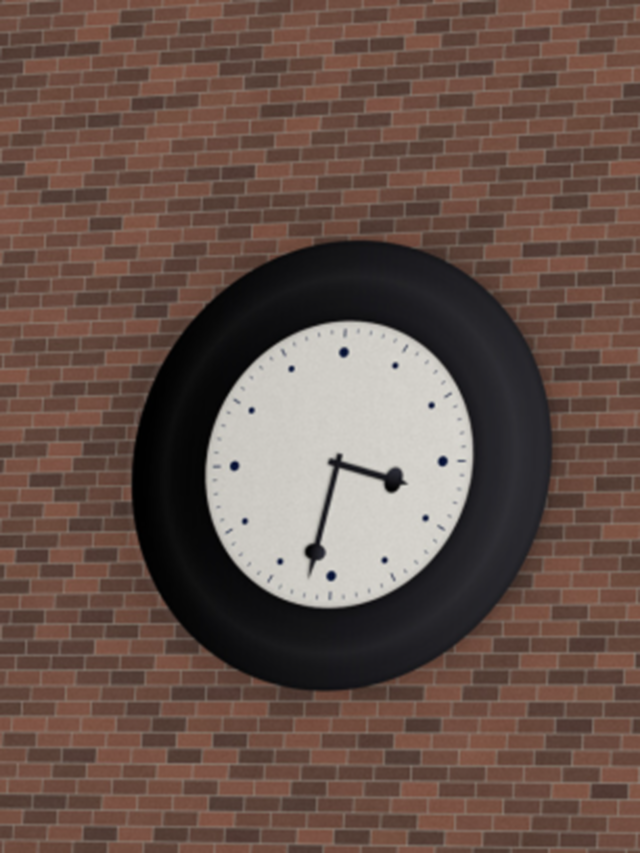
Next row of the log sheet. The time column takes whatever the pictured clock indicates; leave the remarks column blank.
3:32
